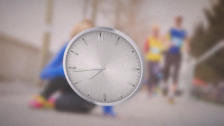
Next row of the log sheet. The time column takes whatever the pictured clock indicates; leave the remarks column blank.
7:44
